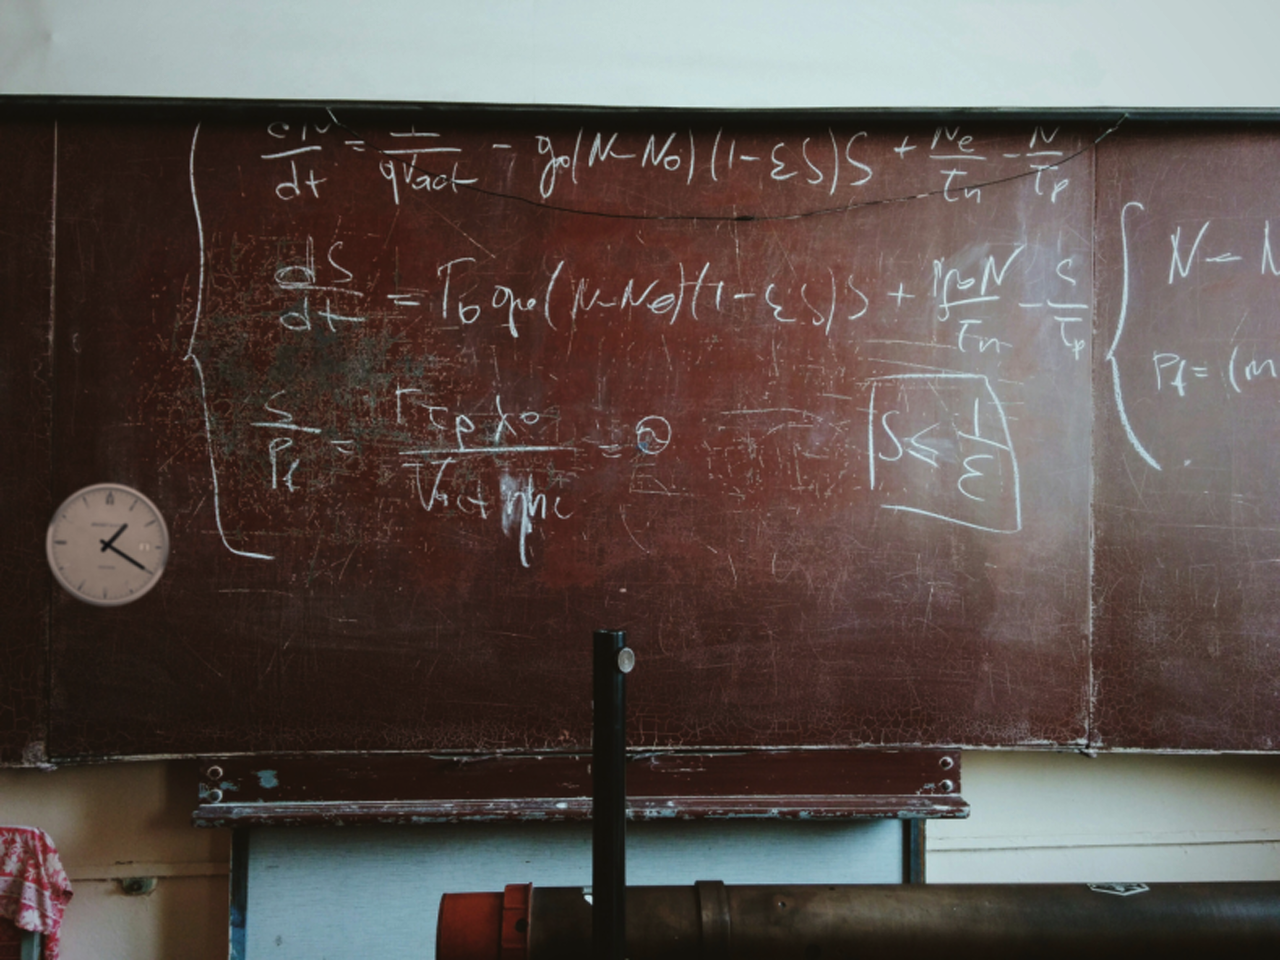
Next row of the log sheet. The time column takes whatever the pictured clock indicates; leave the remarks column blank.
1:20
